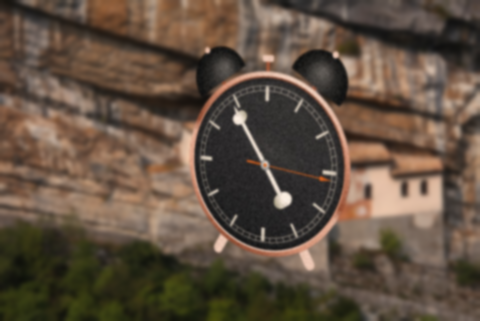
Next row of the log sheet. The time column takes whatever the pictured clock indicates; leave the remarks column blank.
4:54:16
